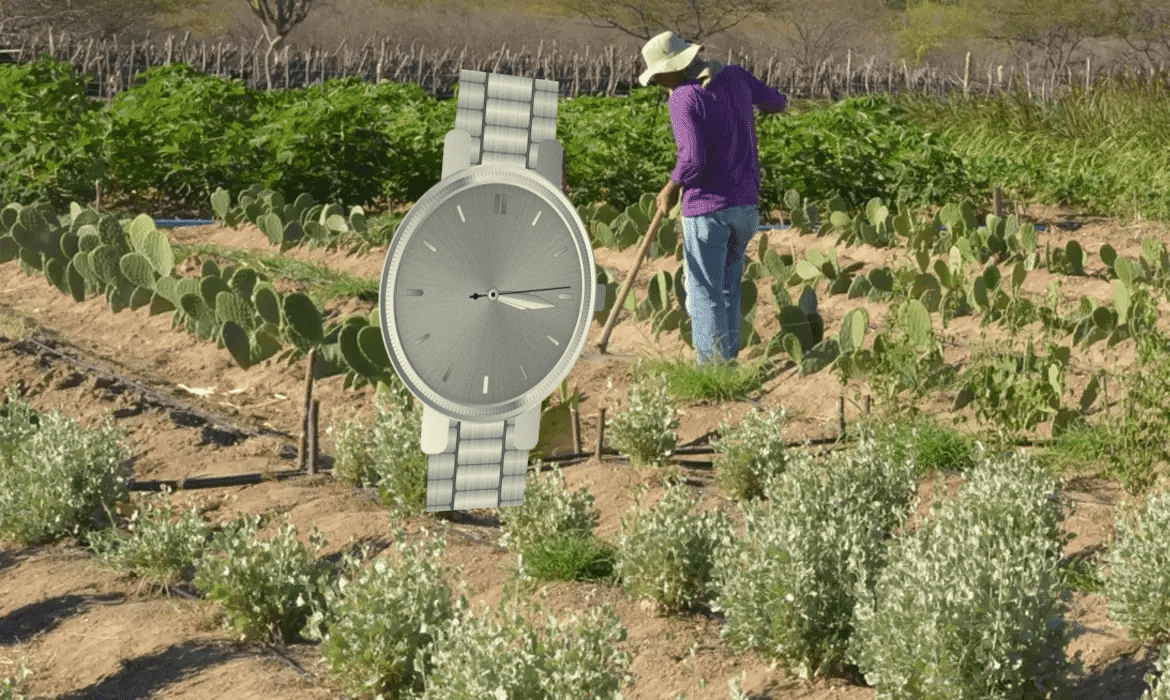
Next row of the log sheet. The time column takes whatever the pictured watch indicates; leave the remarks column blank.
3:16:14
